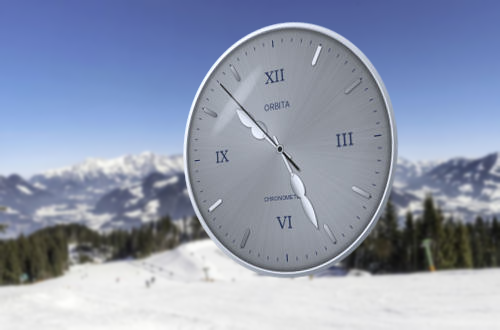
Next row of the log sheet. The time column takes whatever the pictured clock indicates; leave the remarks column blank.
10:25:53
